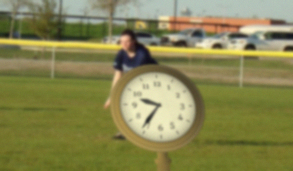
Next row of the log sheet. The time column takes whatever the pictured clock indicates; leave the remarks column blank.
9:36
